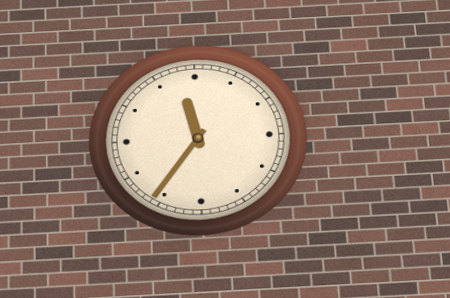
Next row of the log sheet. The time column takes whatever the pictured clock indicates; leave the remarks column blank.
11:36
